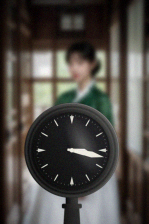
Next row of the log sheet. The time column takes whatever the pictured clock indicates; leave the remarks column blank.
3:17
